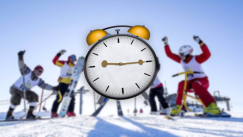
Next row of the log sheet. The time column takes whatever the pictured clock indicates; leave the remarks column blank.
9:15
